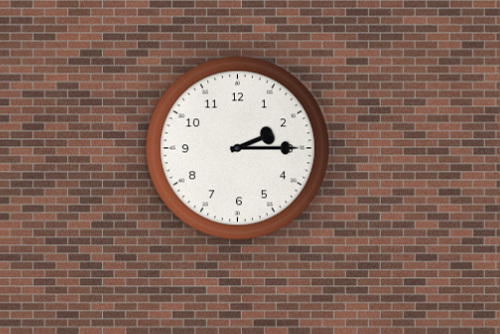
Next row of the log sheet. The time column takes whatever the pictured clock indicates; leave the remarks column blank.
2:15
